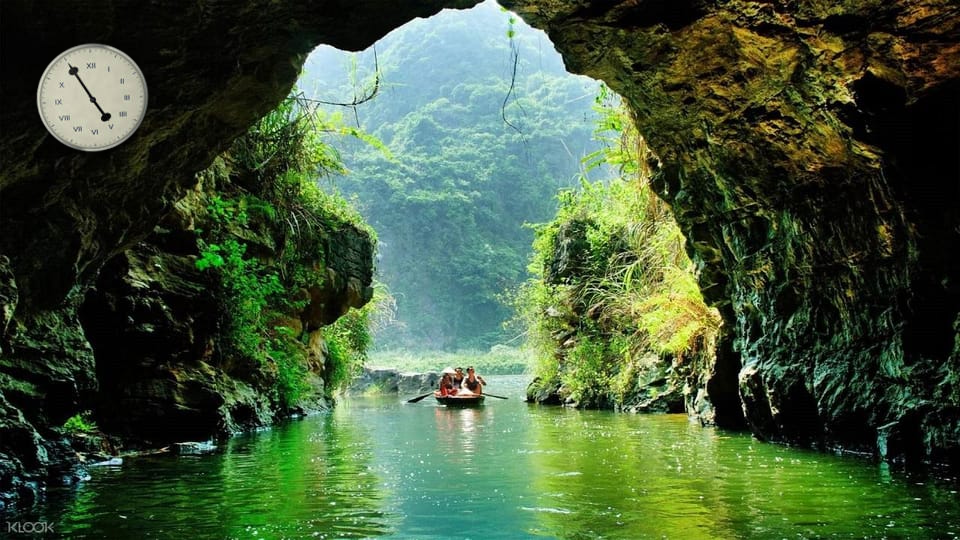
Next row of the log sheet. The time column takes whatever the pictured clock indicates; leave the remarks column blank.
4:55
